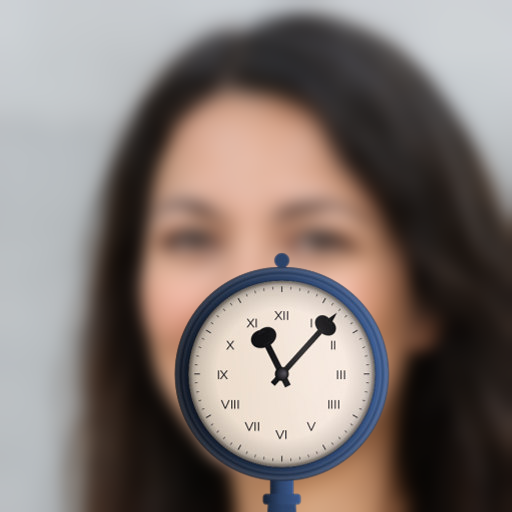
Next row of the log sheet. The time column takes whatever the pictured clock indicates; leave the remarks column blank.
11:07
